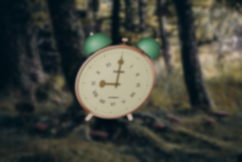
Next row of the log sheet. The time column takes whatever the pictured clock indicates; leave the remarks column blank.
9:00
